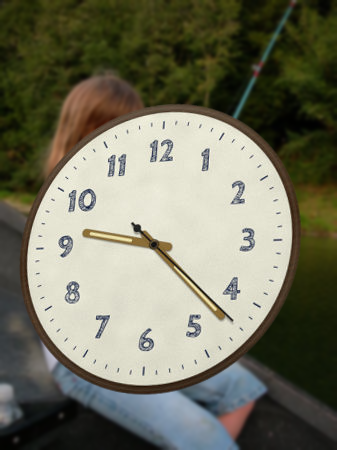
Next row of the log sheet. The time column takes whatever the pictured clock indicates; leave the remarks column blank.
9:22:22
